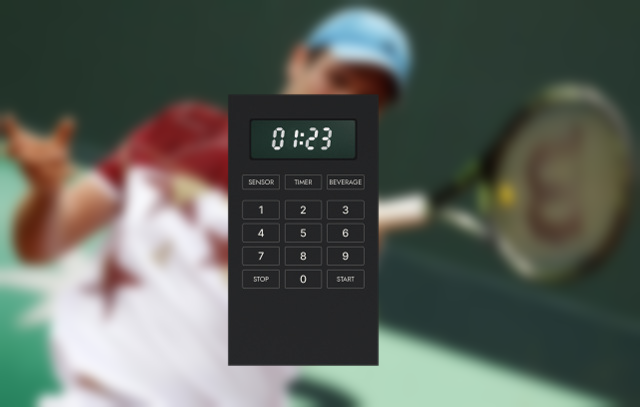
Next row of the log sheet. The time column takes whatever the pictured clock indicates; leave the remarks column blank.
1:23
